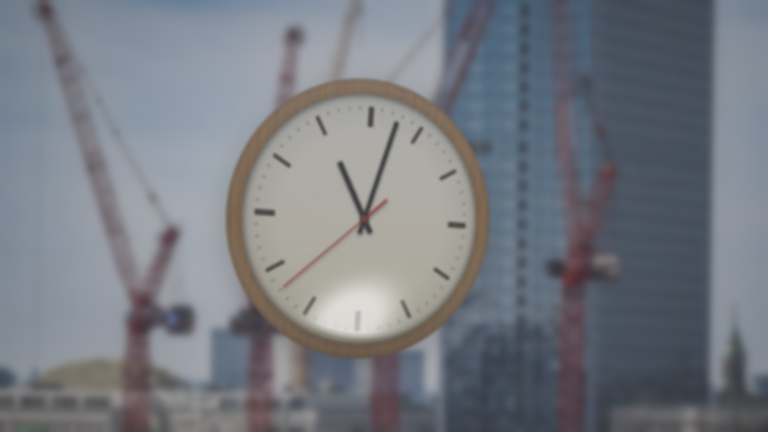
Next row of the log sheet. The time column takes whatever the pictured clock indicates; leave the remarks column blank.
11:02:38
